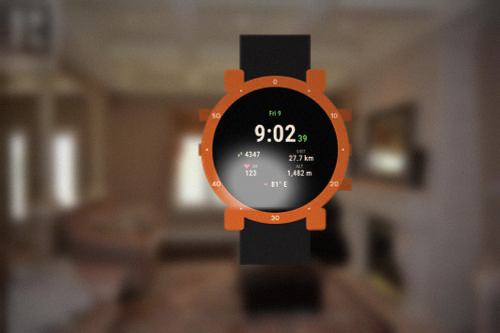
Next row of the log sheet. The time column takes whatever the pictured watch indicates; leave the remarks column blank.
9:02:39
